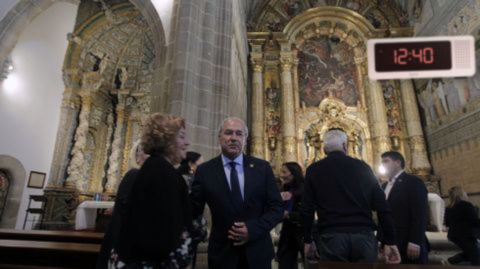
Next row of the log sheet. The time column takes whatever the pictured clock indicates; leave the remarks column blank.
12:40
